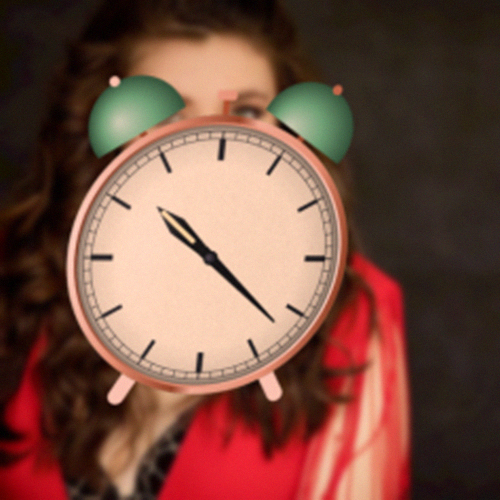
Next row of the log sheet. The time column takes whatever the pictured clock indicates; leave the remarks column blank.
10:22
